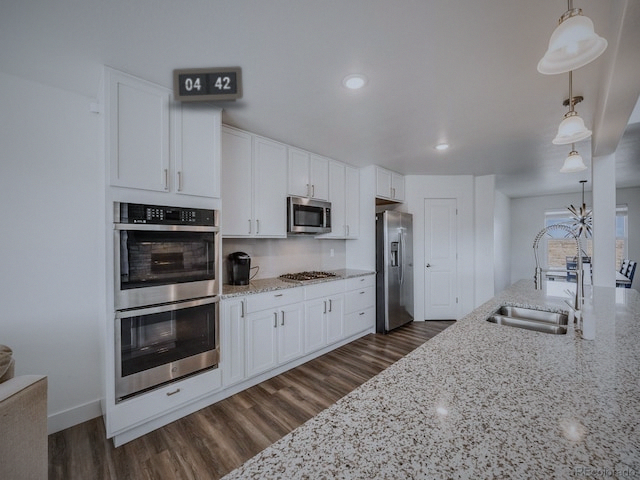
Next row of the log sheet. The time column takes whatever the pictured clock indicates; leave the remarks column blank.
4:42
